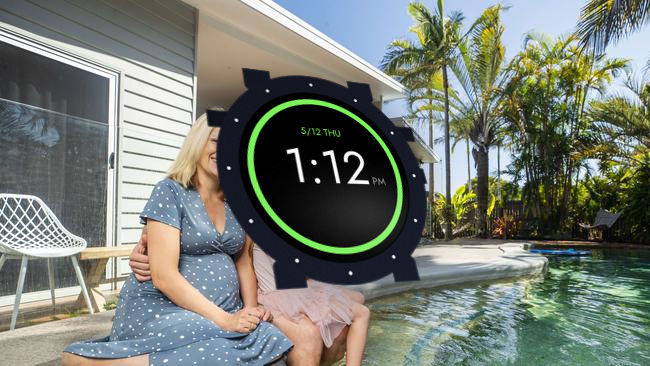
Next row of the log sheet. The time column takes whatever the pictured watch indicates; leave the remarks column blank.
1:12
